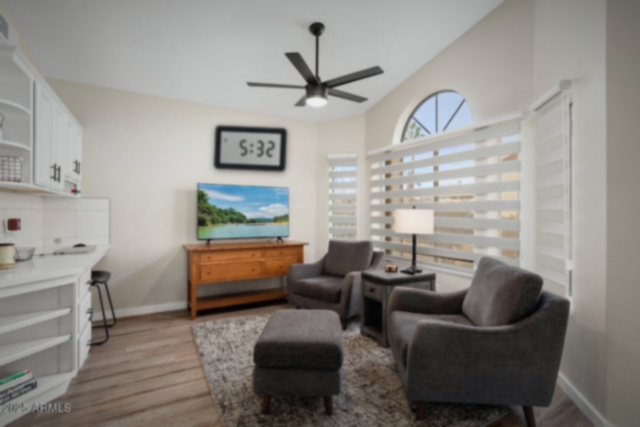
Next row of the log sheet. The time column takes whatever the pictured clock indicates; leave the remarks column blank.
5:32
